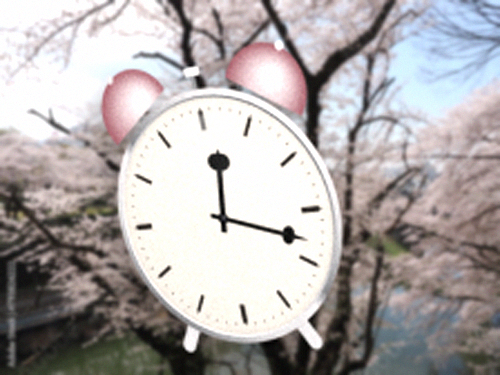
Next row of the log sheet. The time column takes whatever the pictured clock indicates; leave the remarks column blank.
12:18
